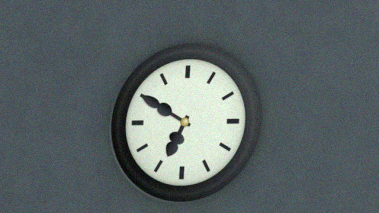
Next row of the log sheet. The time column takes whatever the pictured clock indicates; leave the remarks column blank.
6:50
